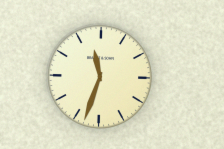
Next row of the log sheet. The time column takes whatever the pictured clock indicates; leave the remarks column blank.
11:33
